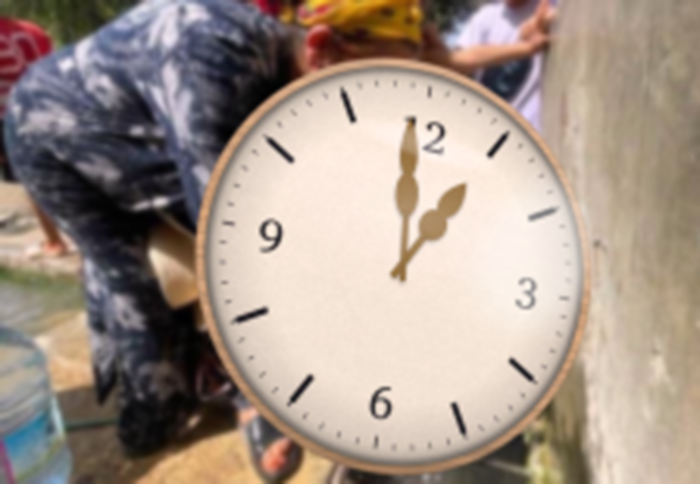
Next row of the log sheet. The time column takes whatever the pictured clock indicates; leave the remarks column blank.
12:59
